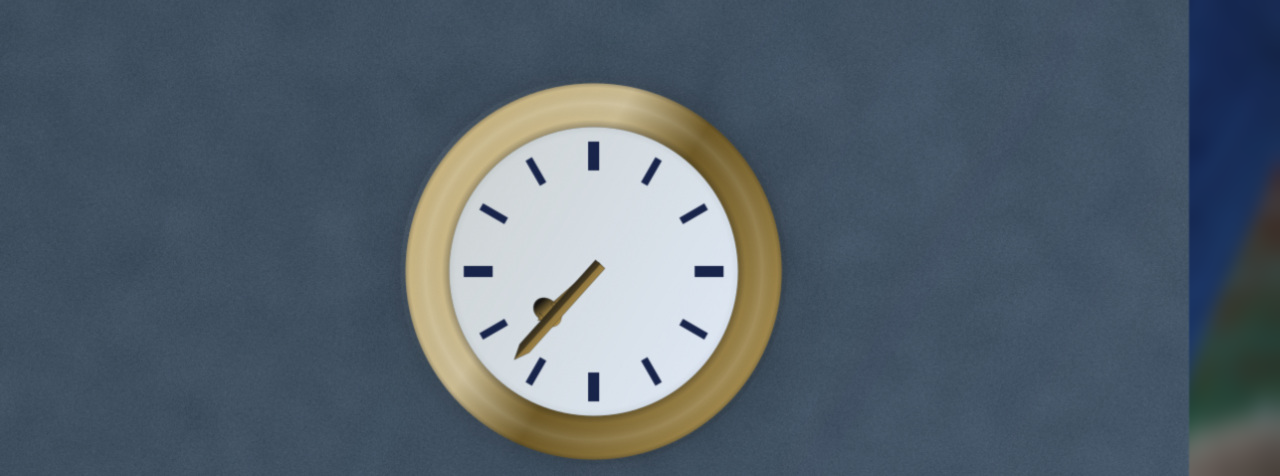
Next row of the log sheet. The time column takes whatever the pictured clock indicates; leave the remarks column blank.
7:37
